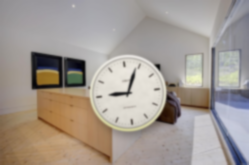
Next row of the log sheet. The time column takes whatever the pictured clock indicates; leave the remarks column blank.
9:04
